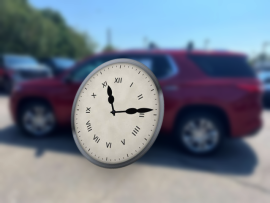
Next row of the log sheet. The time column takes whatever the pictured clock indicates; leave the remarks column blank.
11:14
